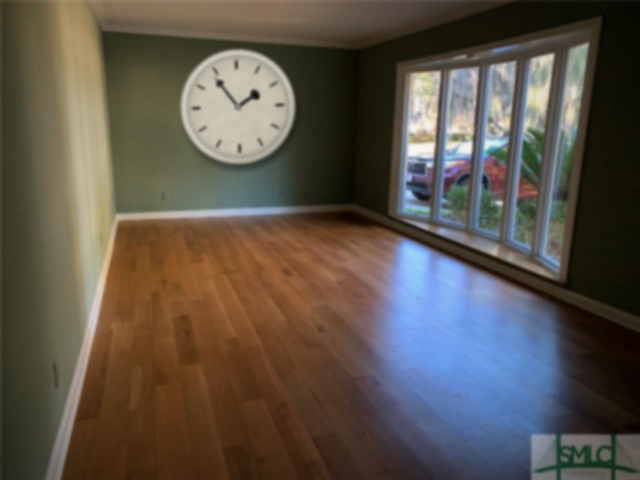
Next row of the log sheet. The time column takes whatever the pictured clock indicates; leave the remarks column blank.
1:54
